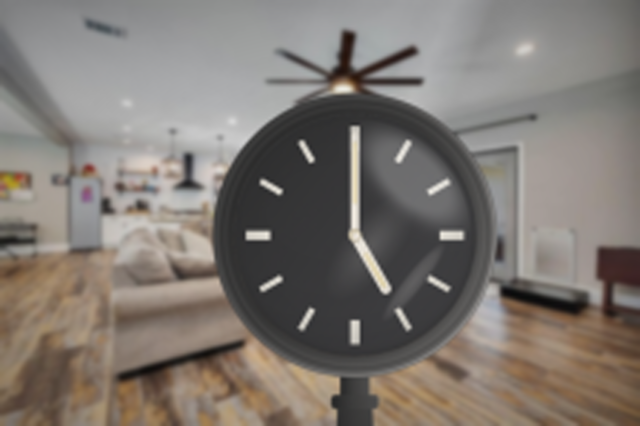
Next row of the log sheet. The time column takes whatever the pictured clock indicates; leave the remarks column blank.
5:00
